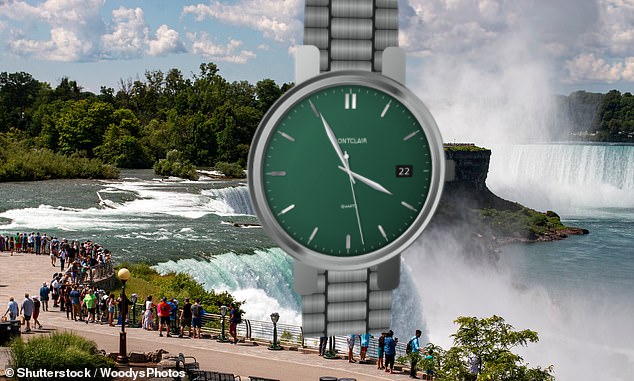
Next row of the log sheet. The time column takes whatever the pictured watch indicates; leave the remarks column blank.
3:55:28
